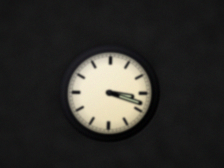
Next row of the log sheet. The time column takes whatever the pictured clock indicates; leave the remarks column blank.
3:18
